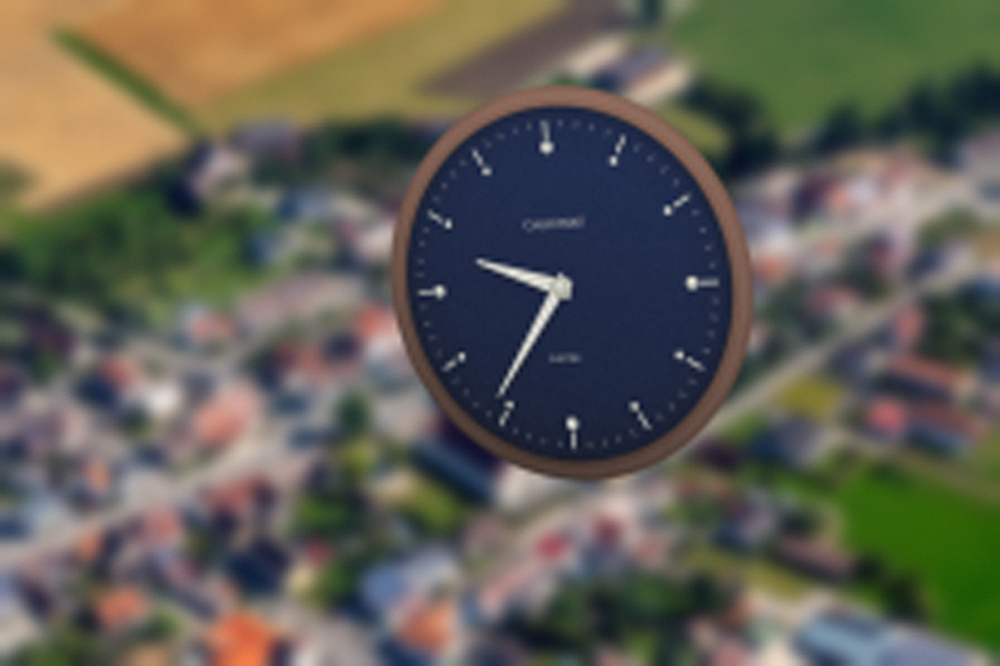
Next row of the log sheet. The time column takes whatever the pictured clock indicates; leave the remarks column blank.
9:36
